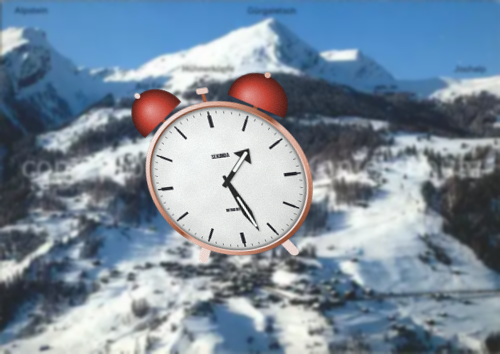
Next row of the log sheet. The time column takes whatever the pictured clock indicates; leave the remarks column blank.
1:27
